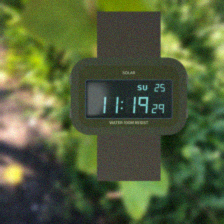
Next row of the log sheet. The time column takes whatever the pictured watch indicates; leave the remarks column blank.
11:19:29
